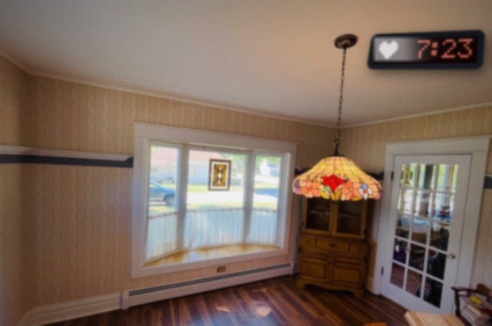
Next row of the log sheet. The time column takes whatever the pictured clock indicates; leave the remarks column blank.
7:23
